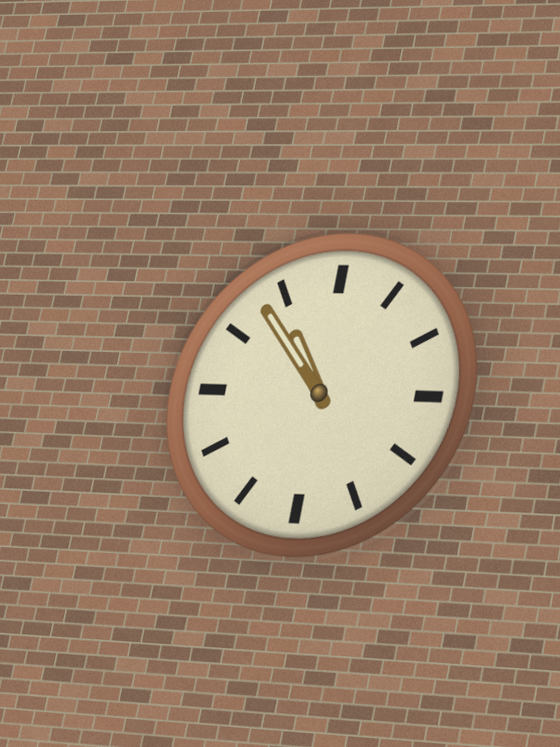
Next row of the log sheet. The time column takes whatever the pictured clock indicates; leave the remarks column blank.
10:53
